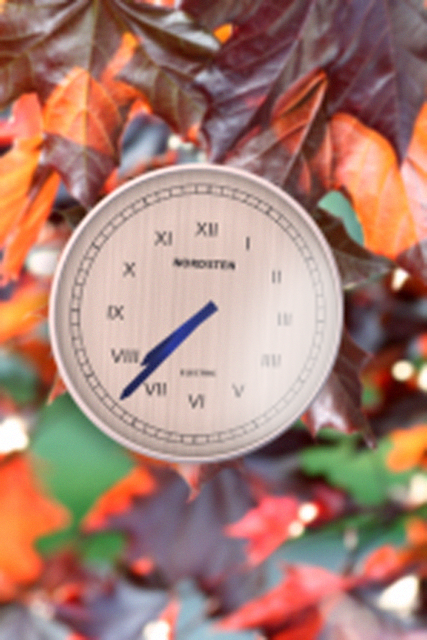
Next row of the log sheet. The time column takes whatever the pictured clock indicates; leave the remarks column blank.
7:37
